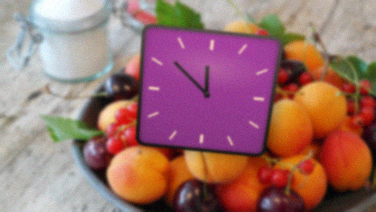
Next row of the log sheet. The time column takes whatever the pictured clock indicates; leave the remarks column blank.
11:52
